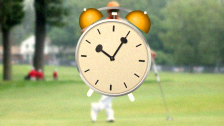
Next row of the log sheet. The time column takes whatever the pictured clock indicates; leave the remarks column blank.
10:05
